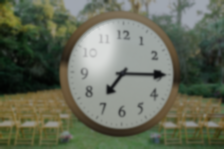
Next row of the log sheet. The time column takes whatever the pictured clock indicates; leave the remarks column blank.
7:15
